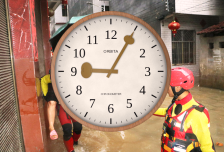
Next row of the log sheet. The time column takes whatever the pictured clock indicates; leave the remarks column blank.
9:05
